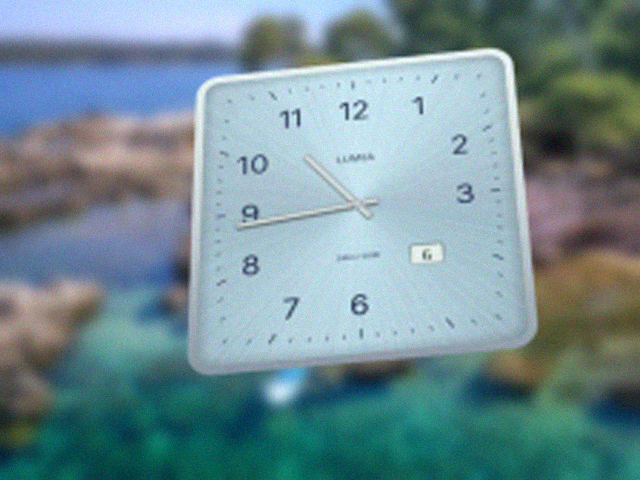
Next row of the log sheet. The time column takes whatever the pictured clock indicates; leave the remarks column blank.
10:44
